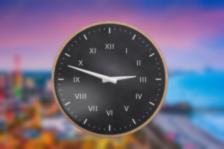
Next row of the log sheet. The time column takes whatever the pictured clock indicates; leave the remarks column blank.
2:48
